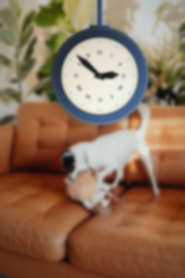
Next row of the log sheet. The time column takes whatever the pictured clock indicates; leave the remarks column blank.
2:52
